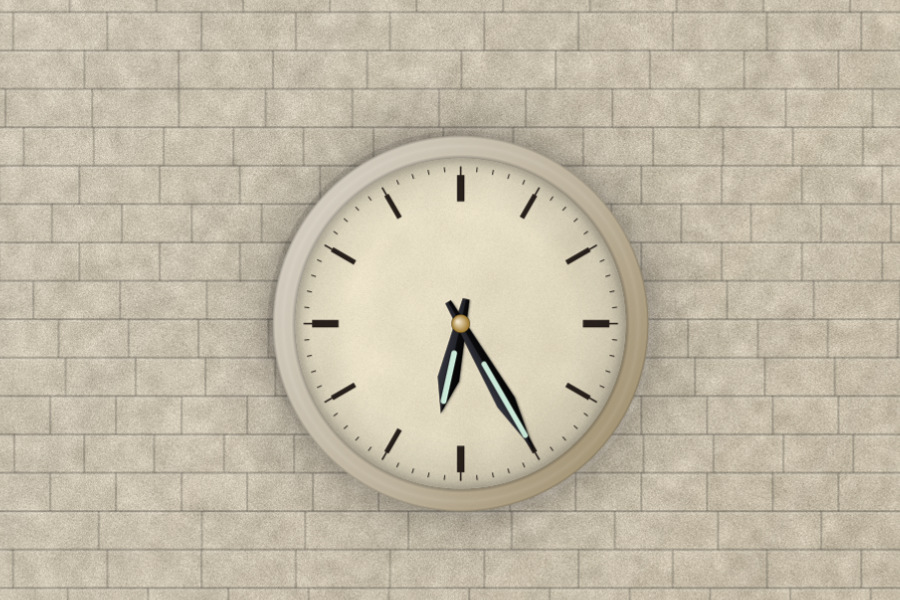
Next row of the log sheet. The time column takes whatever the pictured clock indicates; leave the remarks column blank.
6:25
